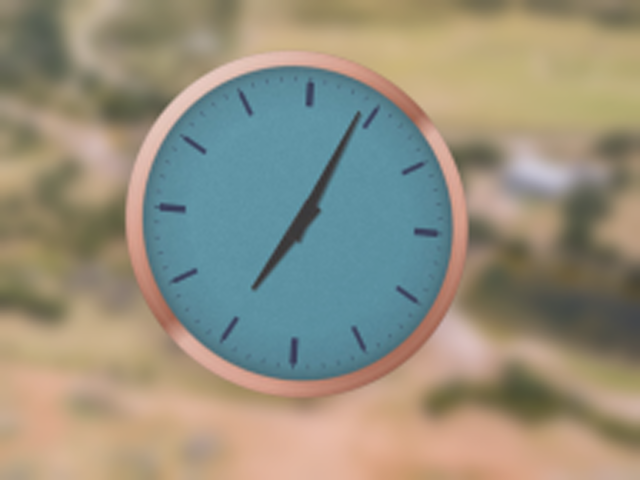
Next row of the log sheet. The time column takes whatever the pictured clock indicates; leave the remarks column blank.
7:04
